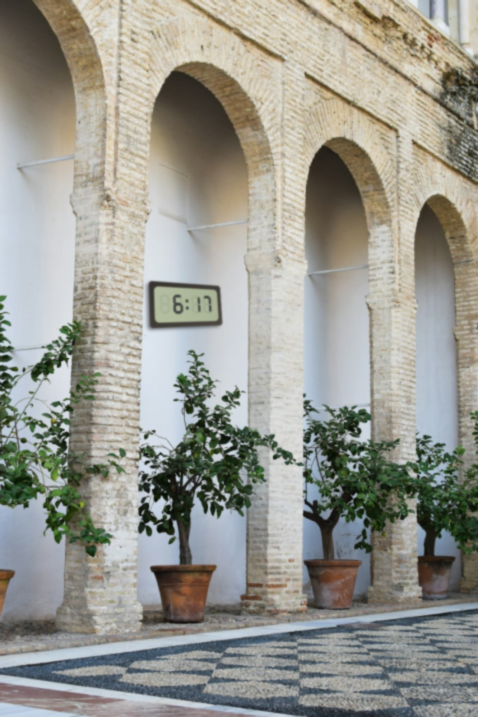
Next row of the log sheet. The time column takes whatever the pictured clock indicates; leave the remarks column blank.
6:17
